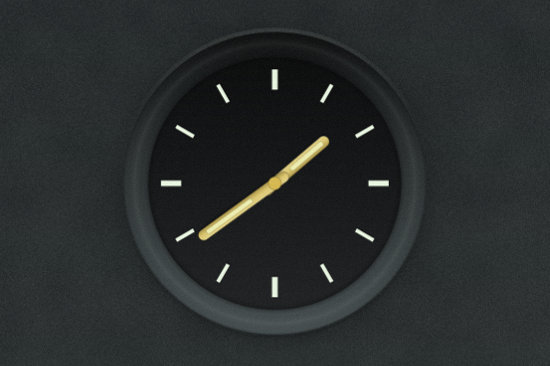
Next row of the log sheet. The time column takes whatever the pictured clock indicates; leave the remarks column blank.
1:39
